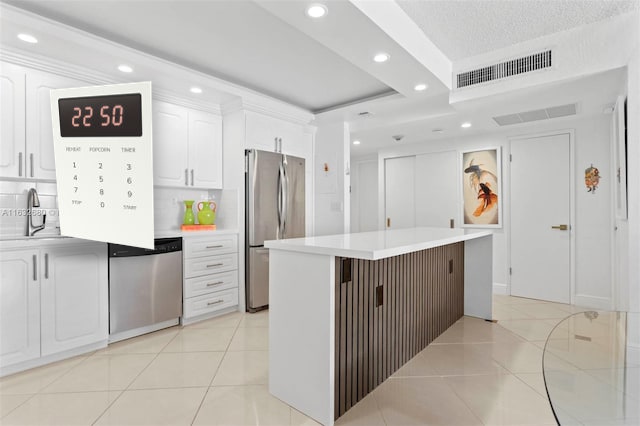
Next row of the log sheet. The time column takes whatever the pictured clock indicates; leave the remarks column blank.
22:50
